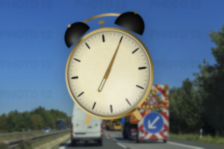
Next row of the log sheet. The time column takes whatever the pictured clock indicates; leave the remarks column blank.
7:05
